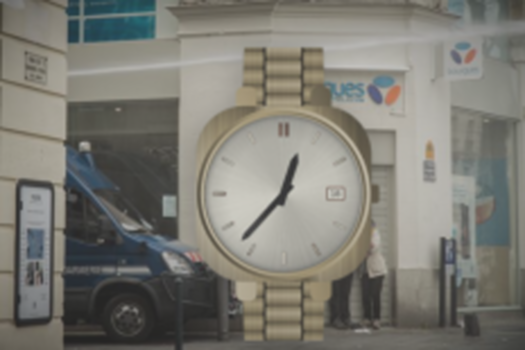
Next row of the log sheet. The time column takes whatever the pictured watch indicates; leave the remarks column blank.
12:37
